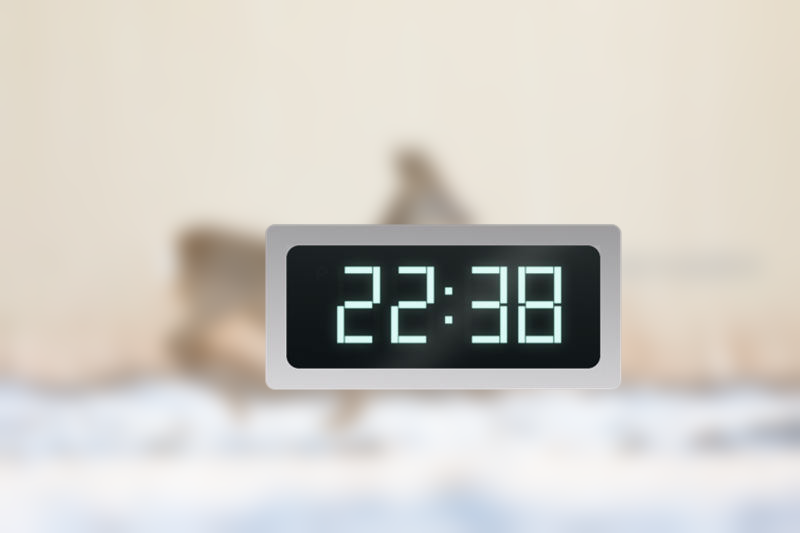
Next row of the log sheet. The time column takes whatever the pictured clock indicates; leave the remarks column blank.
22:38
